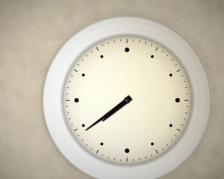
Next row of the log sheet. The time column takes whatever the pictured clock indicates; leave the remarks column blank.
7:39
